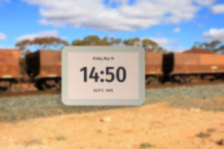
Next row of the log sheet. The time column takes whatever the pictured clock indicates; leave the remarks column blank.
14:50
